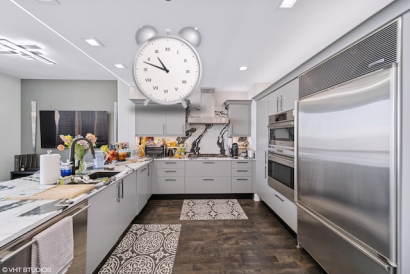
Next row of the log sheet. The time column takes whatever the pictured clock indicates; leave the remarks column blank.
10:48
